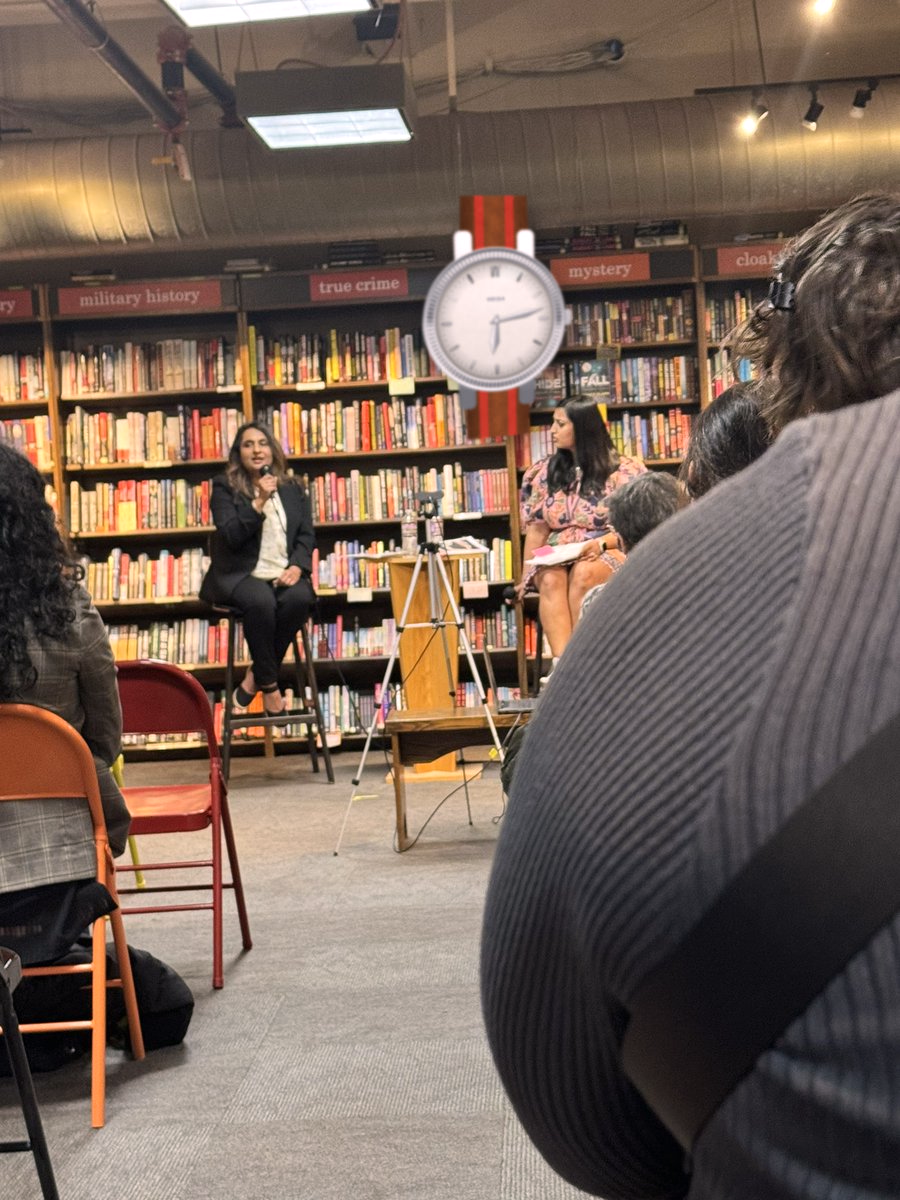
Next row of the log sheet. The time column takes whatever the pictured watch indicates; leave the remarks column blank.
6:13
